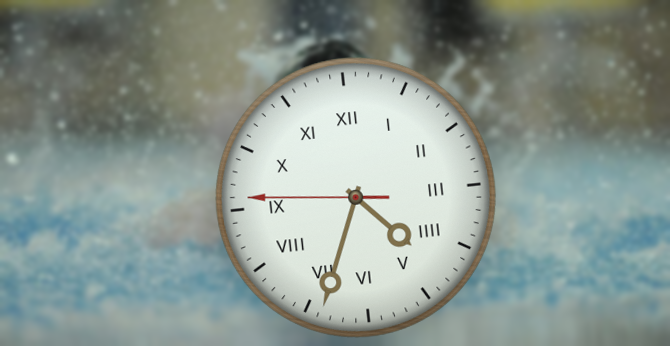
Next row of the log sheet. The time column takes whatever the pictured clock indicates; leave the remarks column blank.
4:33:46
